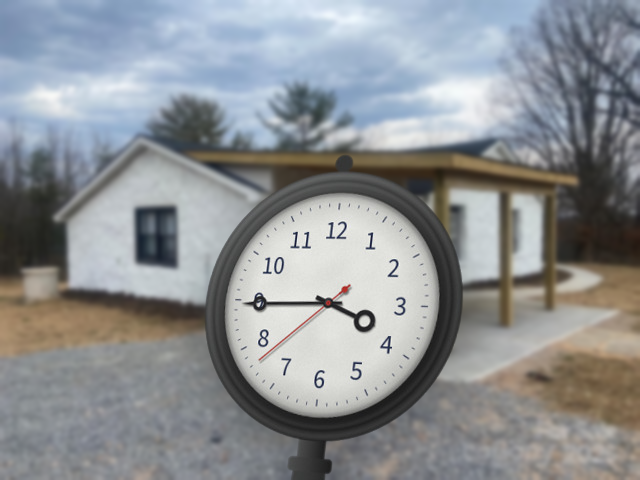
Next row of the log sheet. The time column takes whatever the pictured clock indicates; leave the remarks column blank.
3:44:38
